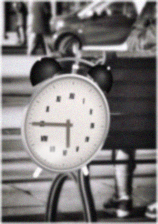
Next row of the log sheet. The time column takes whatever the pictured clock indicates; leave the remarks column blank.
5:45
